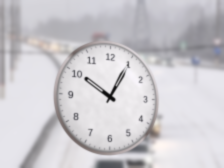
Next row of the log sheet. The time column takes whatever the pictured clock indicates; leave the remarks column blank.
10:05
